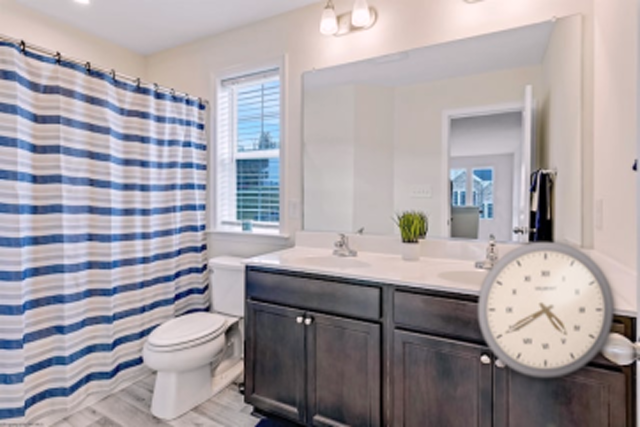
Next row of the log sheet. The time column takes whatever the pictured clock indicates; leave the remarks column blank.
4:40
